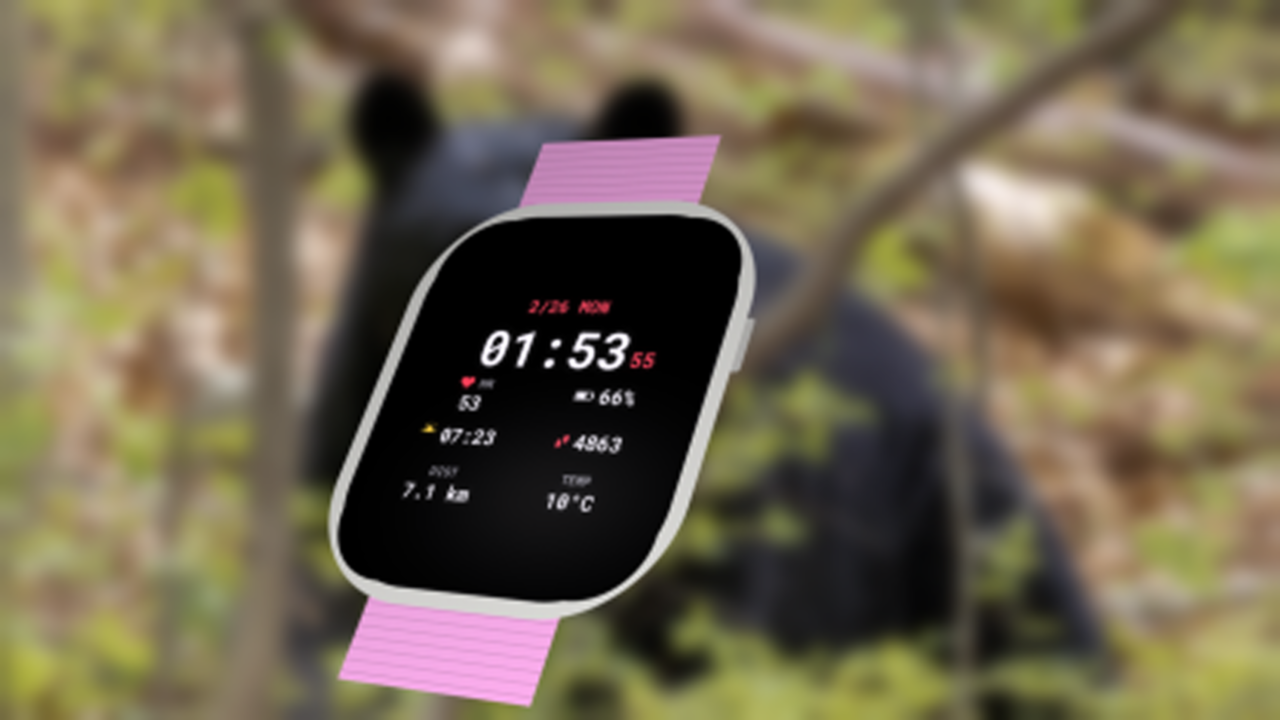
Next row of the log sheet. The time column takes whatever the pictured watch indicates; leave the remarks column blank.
1:53
